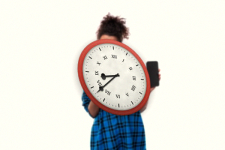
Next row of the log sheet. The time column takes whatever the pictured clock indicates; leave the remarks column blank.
8:38
